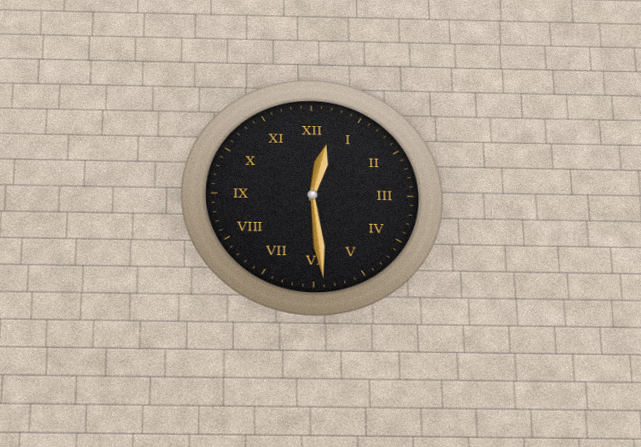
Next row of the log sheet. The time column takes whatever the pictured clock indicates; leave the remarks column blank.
12:29
